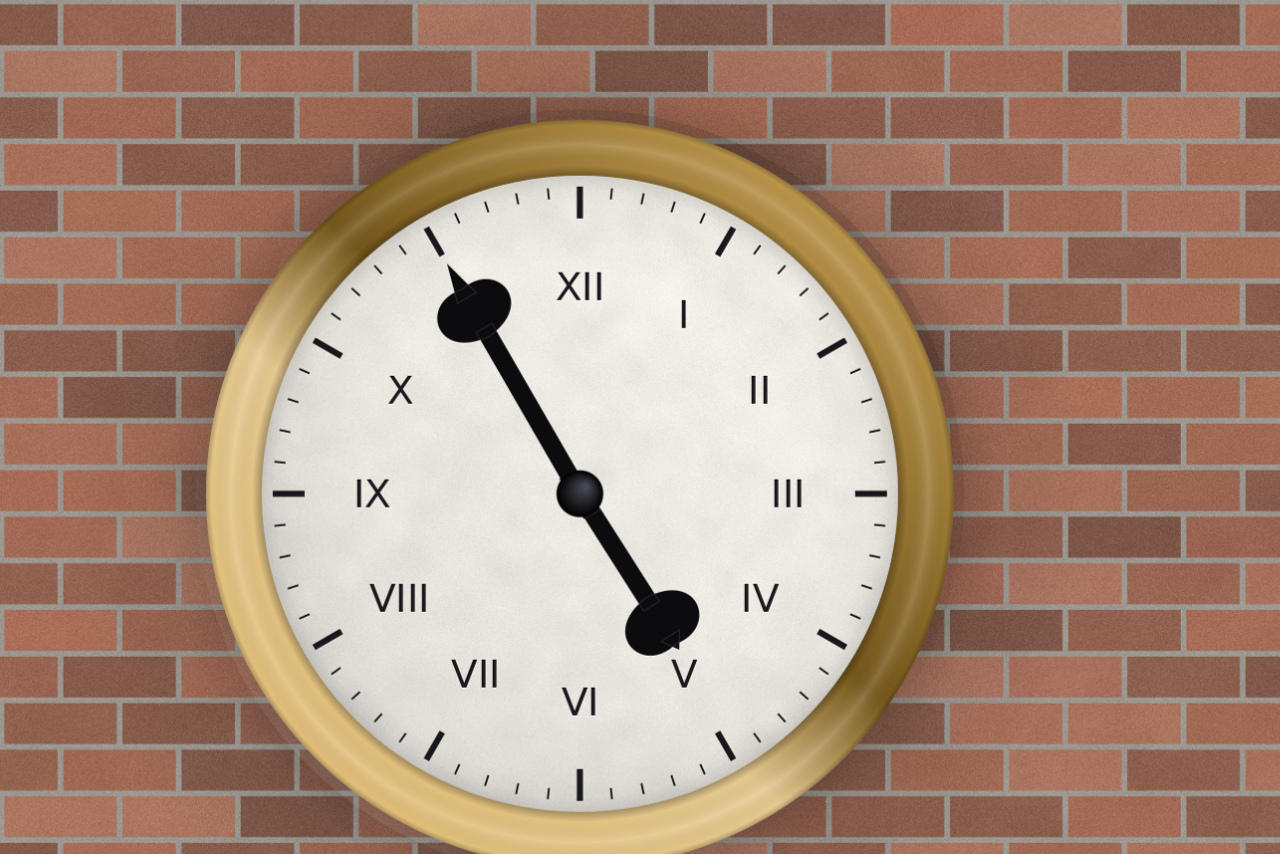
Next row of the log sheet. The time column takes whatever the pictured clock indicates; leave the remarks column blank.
4:55
